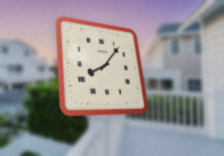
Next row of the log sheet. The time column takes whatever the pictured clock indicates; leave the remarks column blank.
8:07
